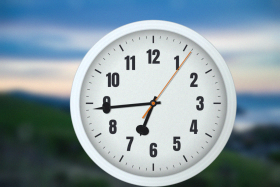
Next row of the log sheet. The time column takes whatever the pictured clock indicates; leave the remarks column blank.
6:44:06
